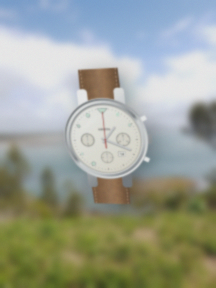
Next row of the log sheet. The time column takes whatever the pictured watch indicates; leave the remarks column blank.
1:19
